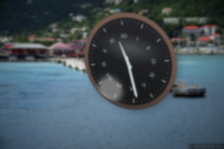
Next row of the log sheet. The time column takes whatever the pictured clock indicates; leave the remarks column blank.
11:29
